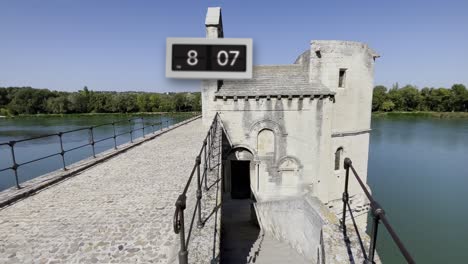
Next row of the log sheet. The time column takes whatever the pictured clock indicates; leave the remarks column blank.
8:07
